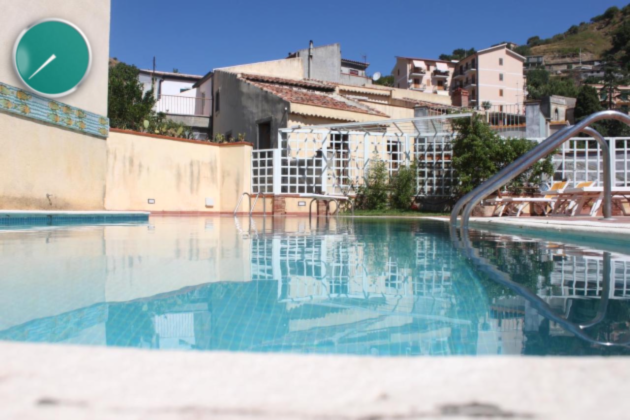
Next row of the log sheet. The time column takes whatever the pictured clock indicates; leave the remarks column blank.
7:38
